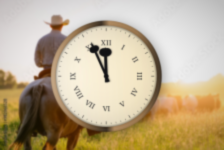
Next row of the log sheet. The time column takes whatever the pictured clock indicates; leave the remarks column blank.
11:56
